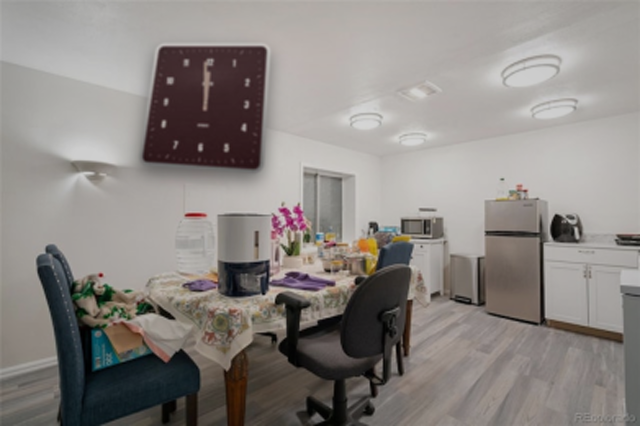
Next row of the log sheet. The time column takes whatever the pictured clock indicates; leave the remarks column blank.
11:59
